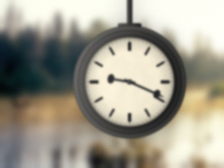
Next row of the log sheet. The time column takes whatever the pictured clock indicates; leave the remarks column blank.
9:19
